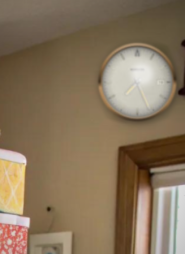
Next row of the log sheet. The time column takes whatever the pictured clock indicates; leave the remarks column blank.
7:26
